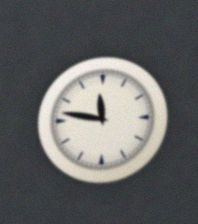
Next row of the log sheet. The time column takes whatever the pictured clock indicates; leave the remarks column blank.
11:47
